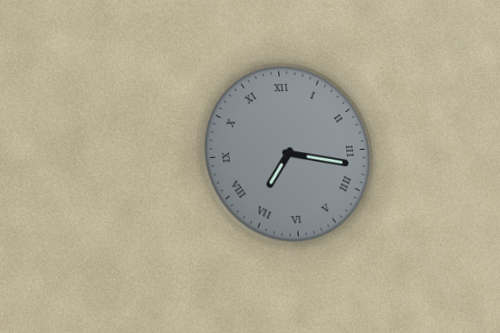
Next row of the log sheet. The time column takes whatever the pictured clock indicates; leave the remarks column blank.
7:17
